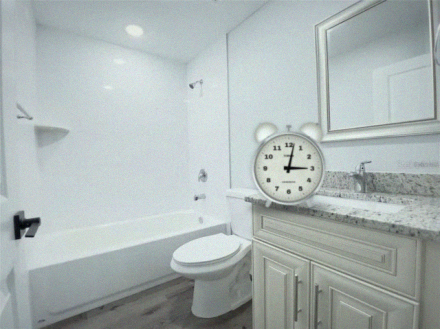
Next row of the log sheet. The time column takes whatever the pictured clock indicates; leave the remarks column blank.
3:02
